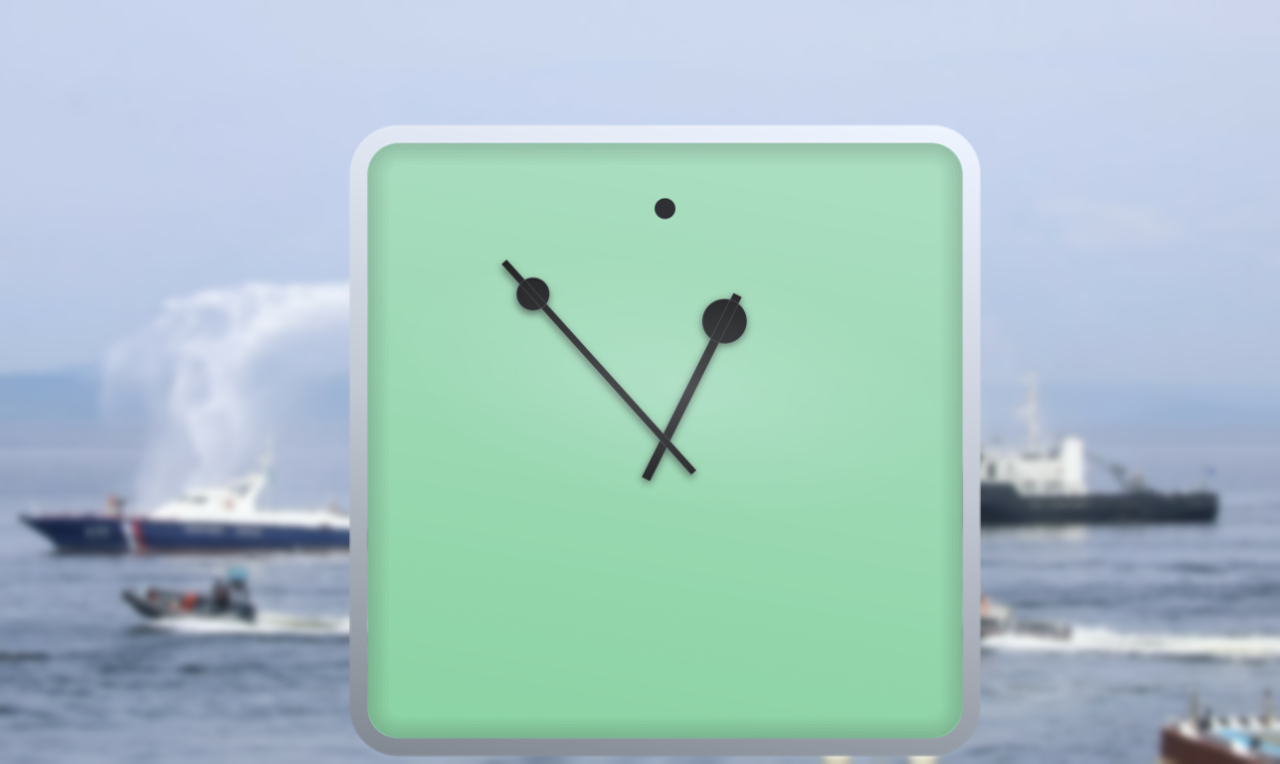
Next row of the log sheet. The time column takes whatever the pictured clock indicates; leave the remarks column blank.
12:53
